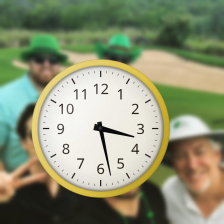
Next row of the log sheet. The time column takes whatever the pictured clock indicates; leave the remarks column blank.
3:28
